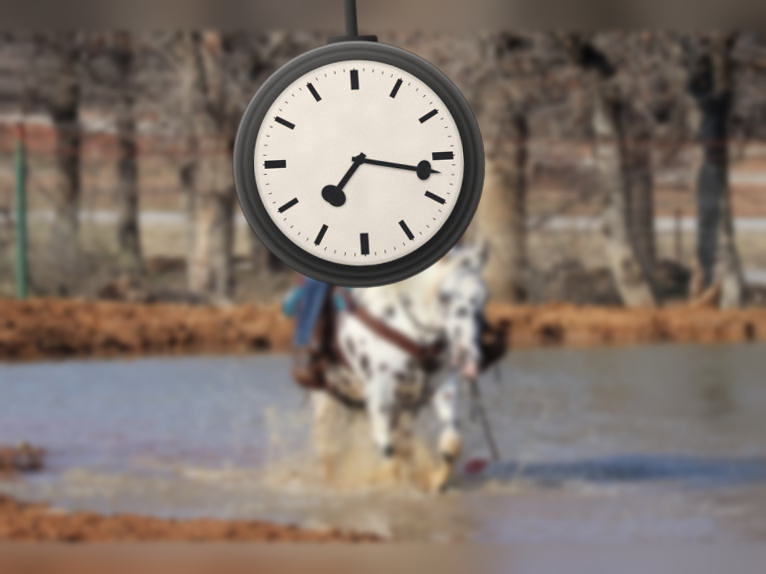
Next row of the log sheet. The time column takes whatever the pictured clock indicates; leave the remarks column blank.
7:17
